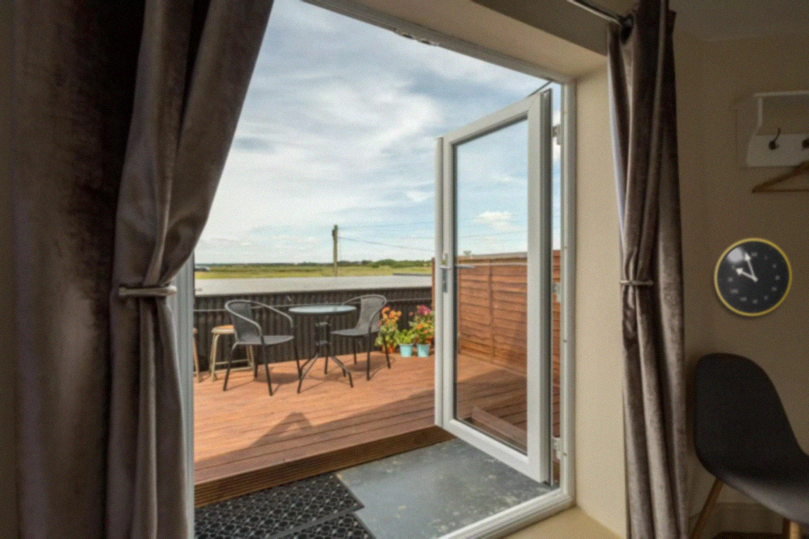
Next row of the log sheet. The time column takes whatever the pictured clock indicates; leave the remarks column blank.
9:57
